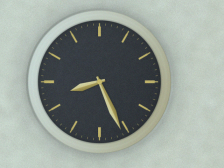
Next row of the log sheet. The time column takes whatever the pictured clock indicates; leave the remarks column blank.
8:26
